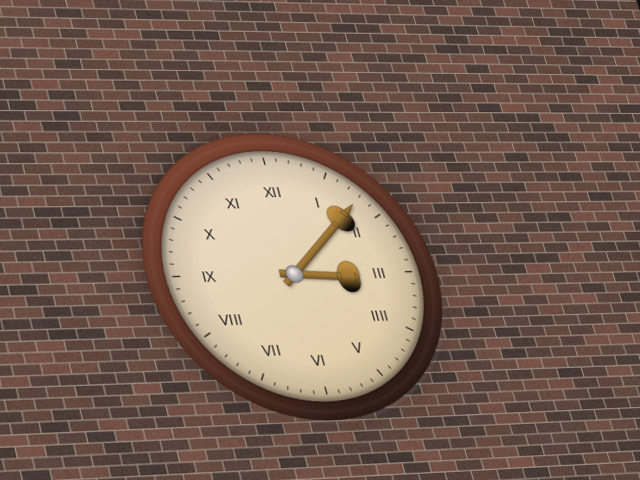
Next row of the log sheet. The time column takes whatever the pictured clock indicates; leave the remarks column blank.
3:08
